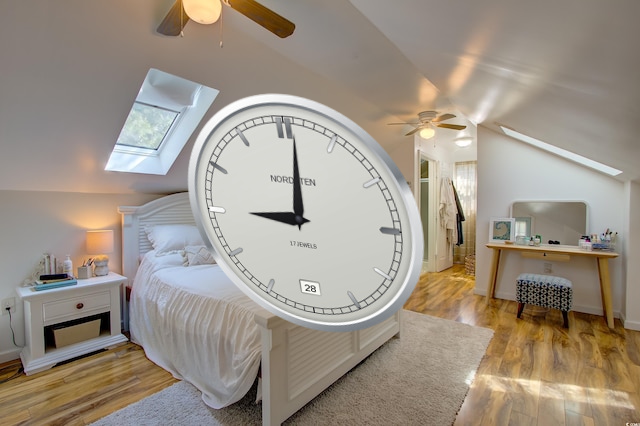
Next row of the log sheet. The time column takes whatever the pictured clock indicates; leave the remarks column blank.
9:01
